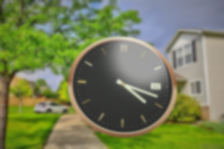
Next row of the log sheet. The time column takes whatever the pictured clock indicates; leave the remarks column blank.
4:18
